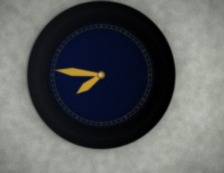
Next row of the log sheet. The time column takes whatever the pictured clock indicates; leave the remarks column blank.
7:46
